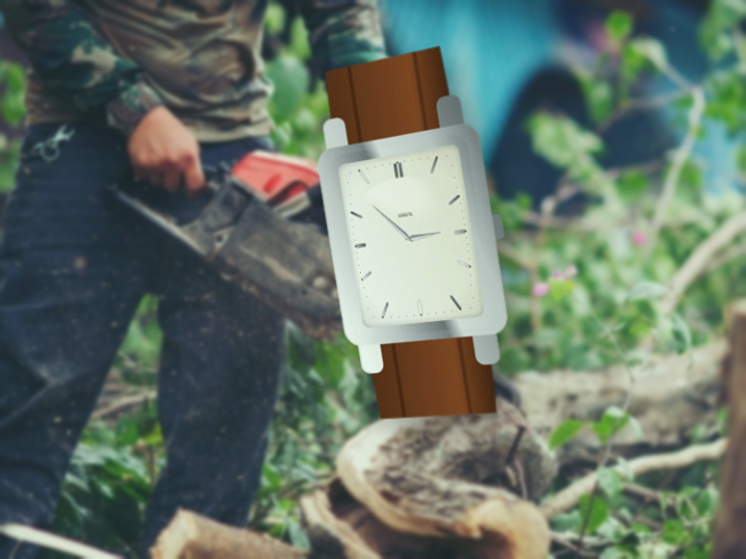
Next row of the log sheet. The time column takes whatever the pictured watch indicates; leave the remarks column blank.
2:53
